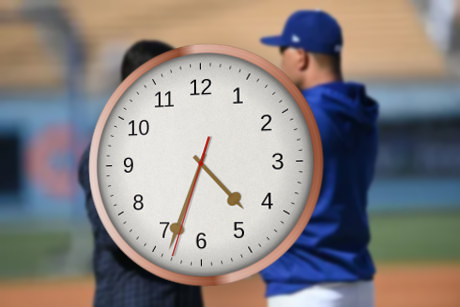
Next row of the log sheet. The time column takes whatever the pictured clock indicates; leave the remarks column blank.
4:33:33
